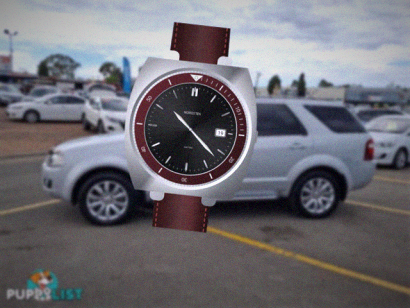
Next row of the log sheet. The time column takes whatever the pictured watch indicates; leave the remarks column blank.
10:22
